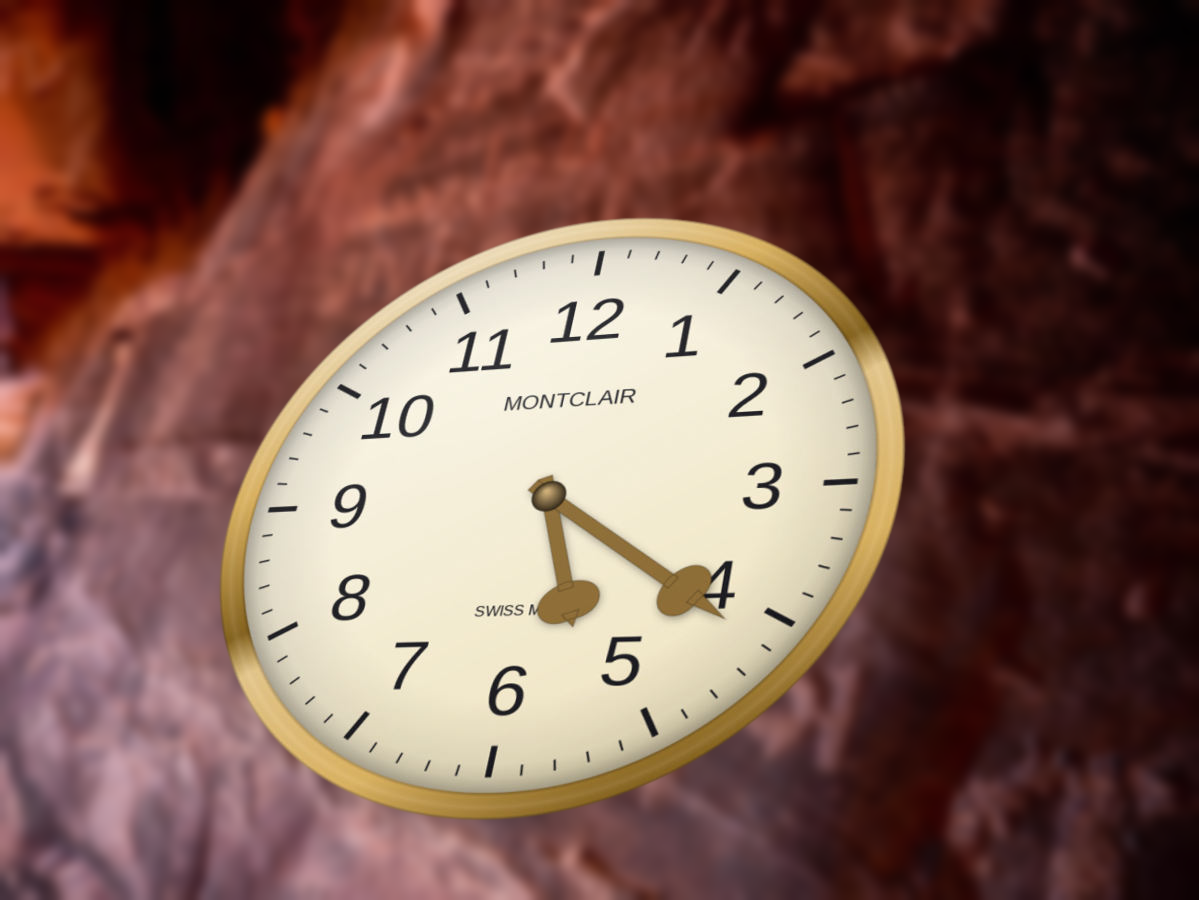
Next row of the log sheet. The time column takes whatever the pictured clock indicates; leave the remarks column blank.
5:21
